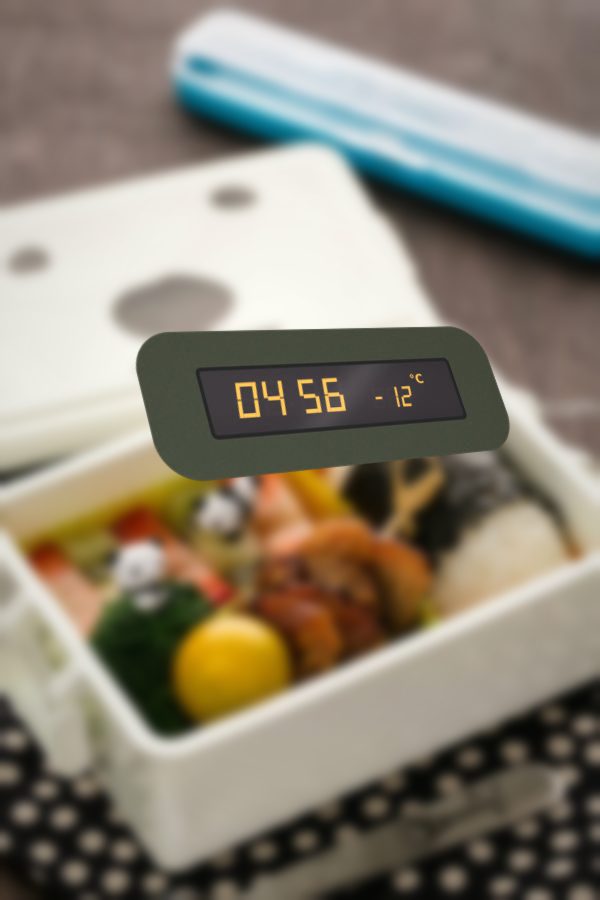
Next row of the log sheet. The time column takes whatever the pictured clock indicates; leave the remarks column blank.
4:56
